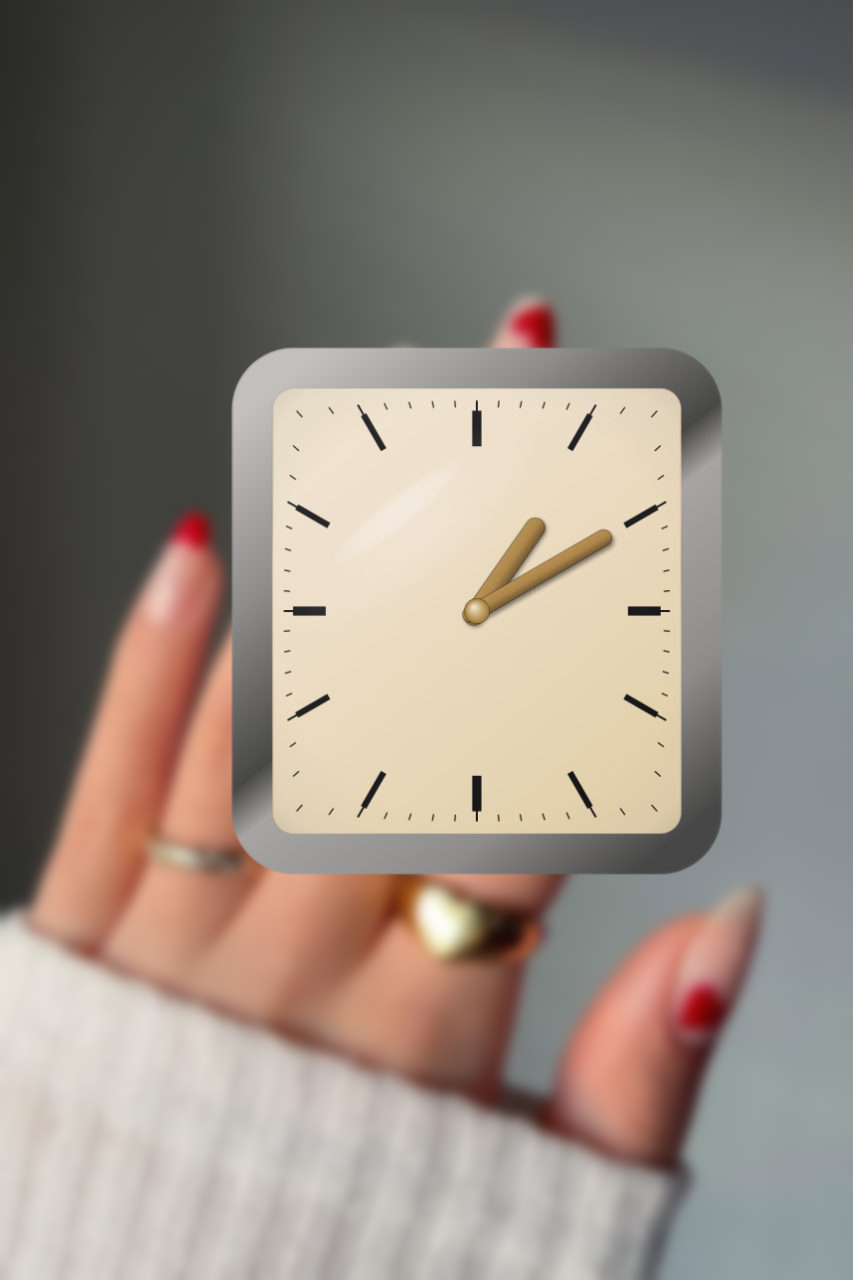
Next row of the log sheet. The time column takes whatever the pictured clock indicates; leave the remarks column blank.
1:10
